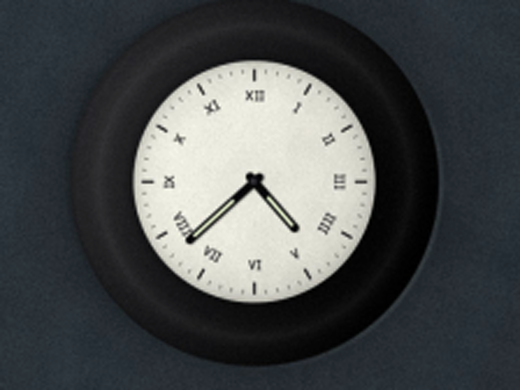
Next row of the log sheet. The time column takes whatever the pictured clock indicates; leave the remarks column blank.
4:38
